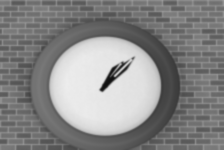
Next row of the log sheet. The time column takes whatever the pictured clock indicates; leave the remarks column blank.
1:07
